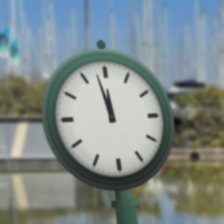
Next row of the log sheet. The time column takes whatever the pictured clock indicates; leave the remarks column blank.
11:58
